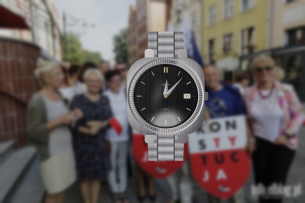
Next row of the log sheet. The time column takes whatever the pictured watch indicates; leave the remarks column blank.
12:07
